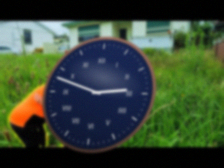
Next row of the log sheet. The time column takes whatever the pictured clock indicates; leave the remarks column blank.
2:48
